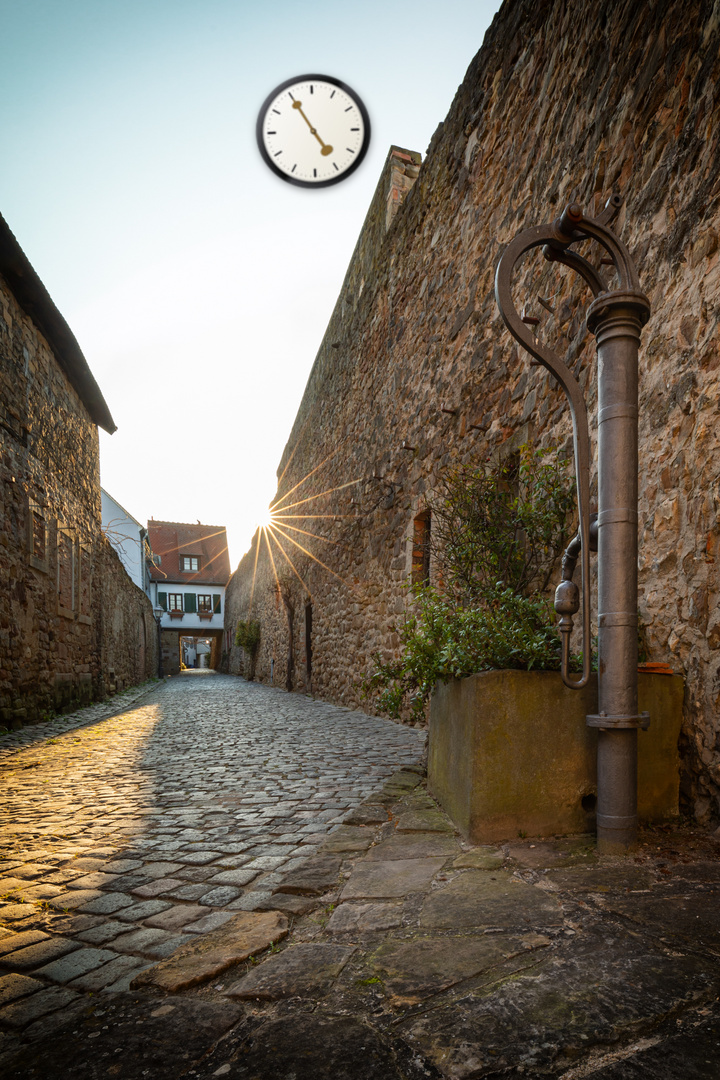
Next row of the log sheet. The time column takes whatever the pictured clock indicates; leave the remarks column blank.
4:55
